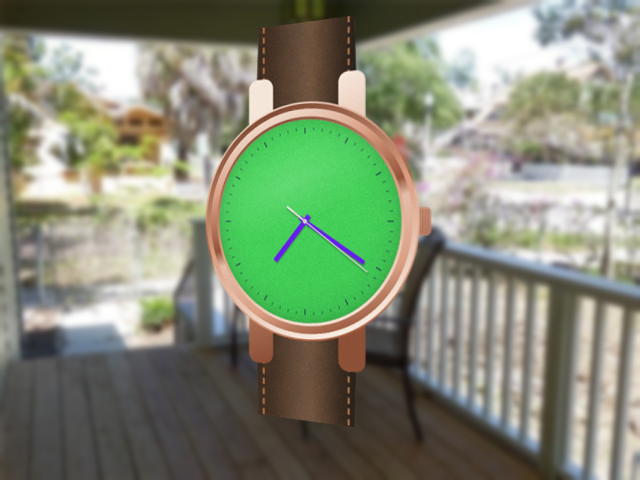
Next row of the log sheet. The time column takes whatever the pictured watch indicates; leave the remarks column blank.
7:20:21
